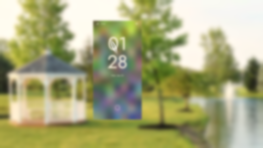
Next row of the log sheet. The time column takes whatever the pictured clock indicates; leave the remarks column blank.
1:28
